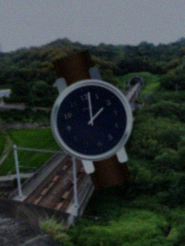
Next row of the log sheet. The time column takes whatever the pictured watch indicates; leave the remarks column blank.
2:02
